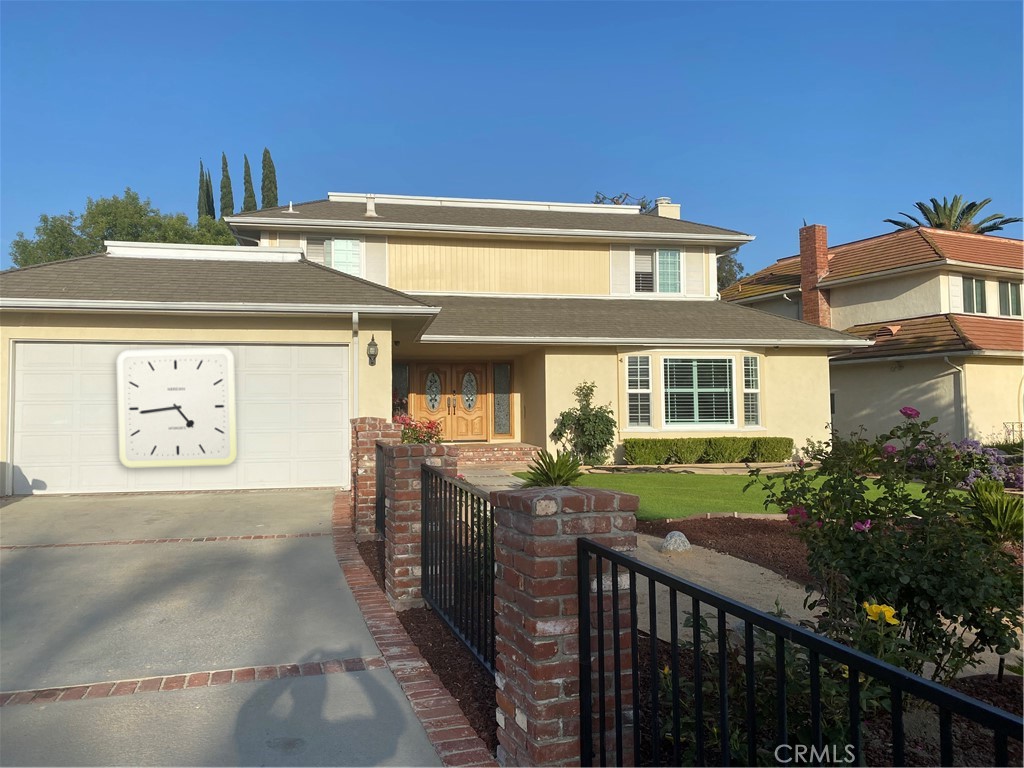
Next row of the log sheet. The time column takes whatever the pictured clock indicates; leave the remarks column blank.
4:44
